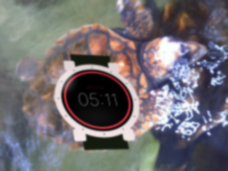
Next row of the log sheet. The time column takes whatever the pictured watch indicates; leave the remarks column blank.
5:11
